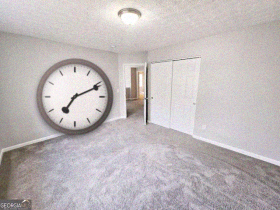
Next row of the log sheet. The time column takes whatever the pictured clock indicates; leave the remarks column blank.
7:11
